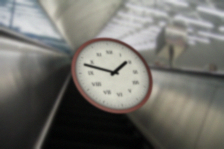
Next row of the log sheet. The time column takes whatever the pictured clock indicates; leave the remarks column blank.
1:48
